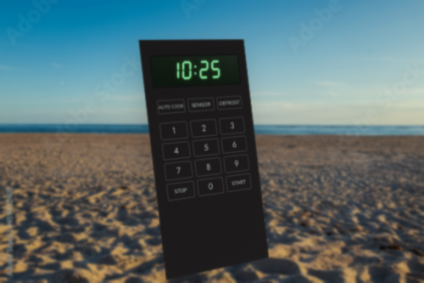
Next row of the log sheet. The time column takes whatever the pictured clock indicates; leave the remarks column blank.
10:25
